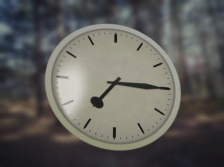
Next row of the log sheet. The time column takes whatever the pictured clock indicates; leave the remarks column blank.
7:15
